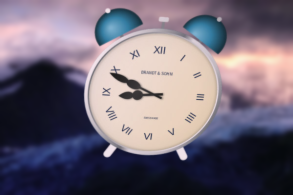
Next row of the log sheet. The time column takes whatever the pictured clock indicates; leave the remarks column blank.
8:49
